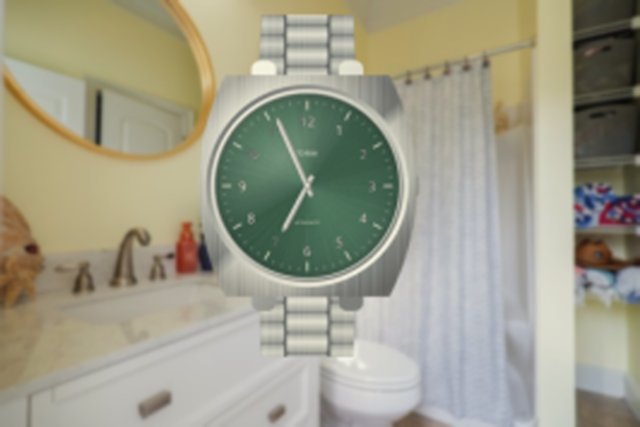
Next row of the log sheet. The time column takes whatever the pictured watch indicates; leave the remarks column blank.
6:56
